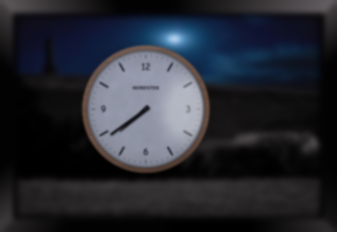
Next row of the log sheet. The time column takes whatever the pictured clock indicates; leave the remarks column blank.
7:39
